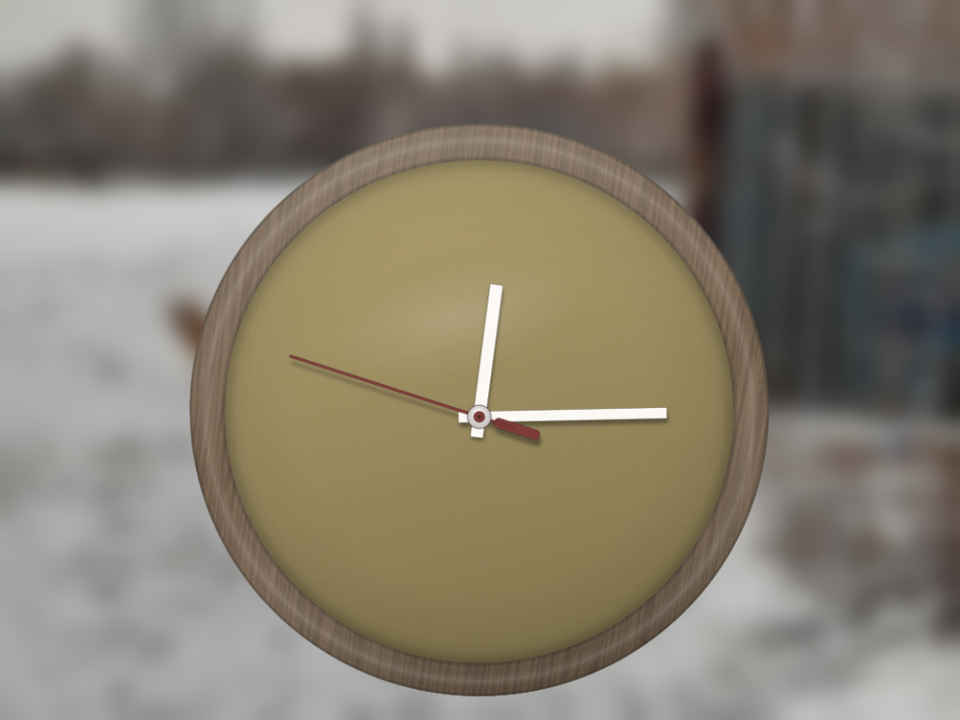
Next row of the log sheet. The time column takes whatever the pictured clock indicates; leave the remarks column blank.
12:14:48
